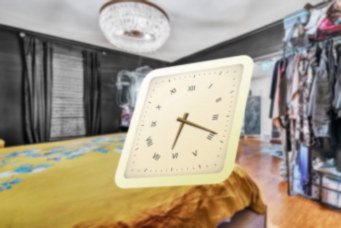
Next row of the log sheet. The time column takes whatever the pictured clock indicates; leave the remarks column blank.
6:19
